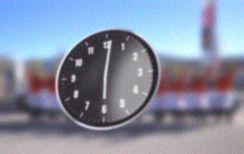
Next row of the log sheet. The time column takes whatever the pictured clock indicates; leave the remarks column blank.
6:01
